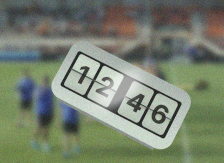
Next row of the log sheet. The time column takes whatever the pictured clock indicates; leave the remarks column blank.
12:46
